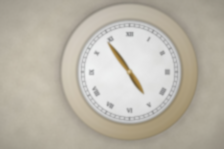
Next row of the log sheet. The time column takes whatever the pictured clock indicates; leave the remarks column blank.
4:54
